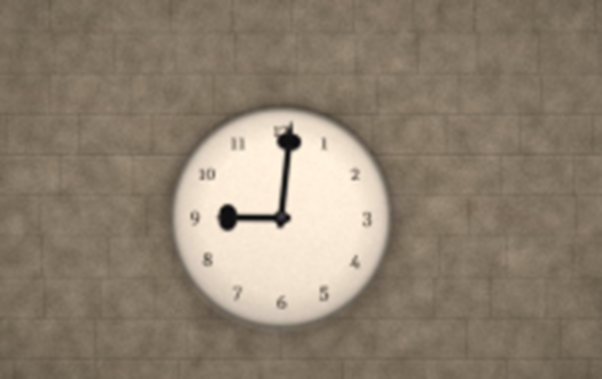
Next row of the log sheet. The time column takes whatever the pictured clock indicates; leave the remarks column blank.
9:01
